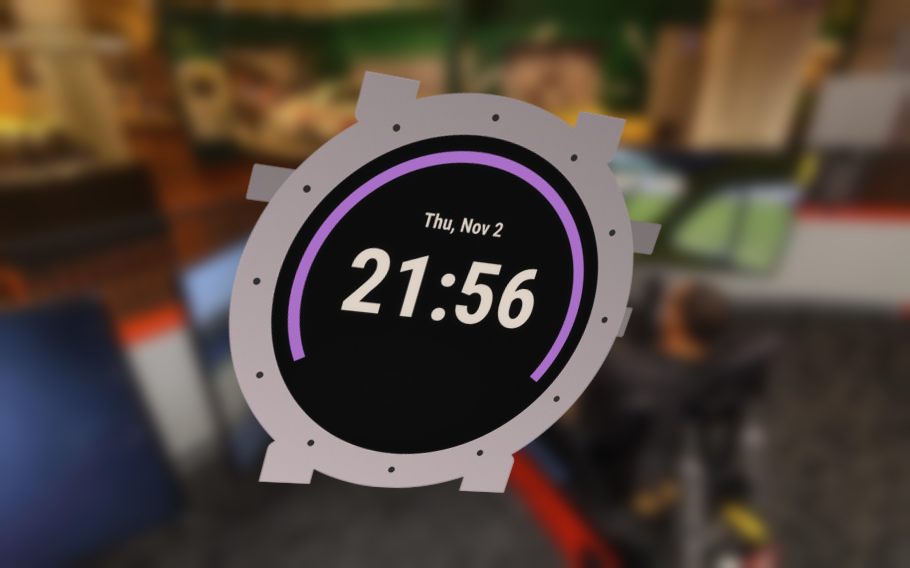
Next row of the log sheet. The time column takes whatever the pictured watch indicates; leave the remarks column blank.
21:56
